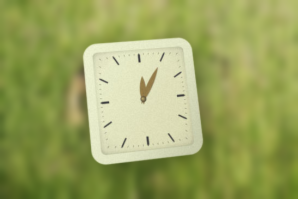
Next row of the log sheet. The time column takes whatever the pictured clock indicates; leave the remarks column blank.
12:05
